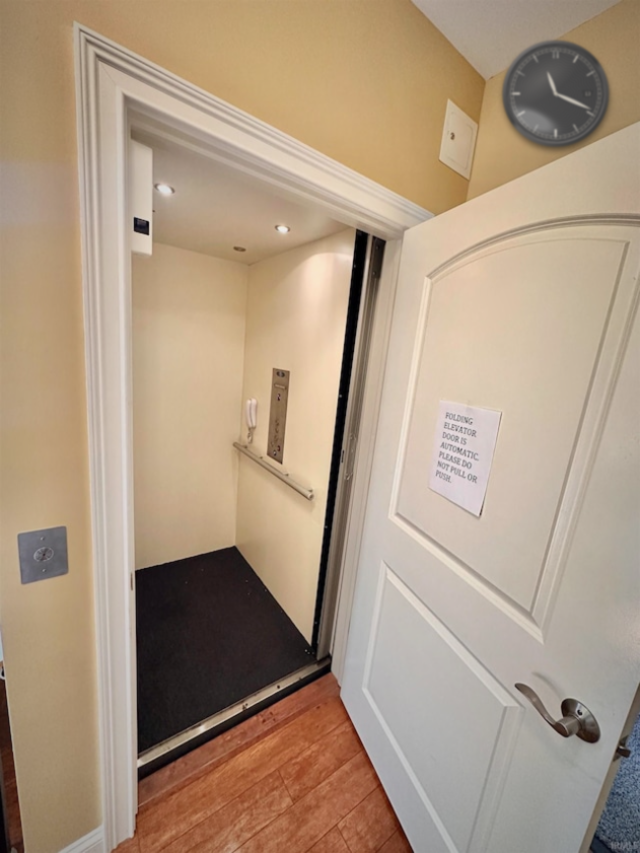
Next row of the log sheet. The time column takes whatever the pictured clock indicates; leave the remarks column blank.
11:19
